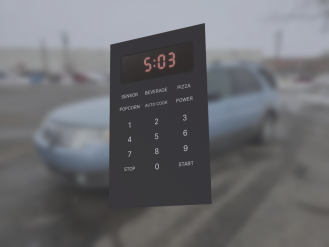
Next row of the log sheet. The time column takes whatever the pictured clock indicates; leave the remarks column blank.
5:03
